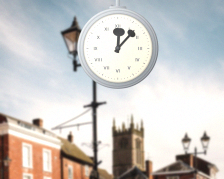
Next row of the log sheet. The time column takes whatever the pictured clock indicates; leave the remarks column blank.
12:07
